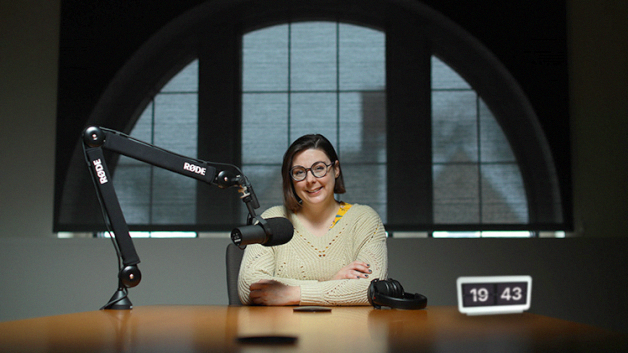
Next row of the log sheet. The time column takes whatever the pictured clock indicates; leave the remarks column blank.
19:43
